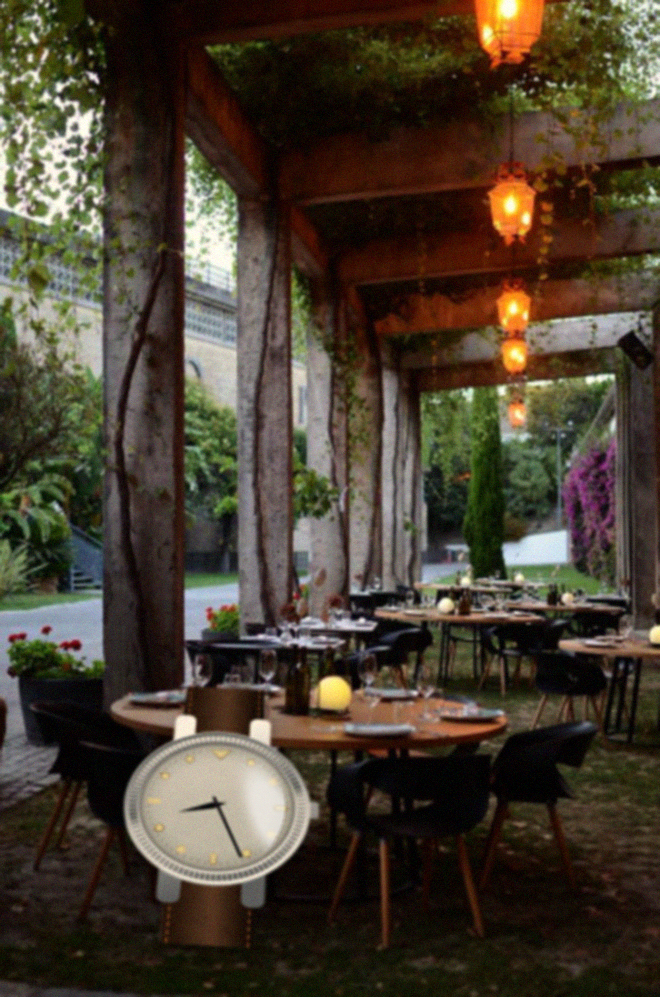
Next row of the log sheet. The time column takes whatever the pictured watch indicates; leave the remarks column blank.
8:26
